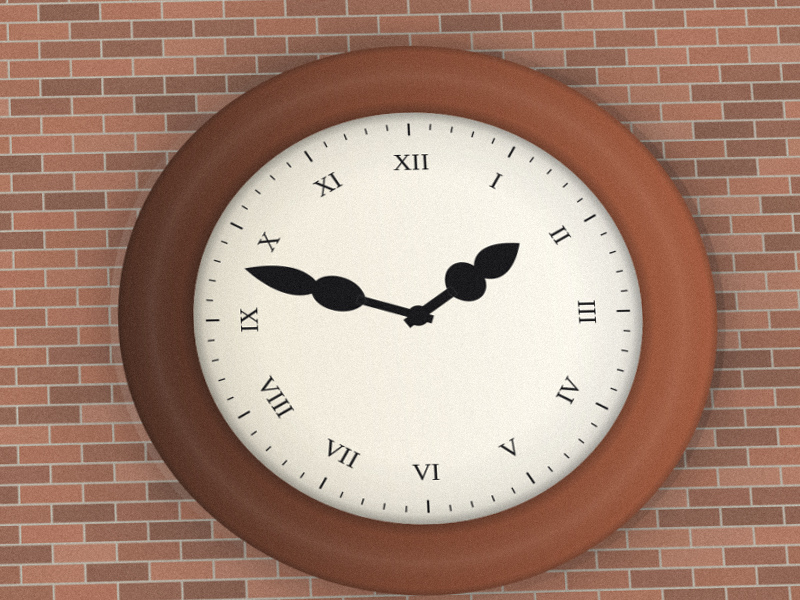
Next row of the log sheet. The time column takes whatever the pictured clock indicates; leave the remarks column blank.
1:48
